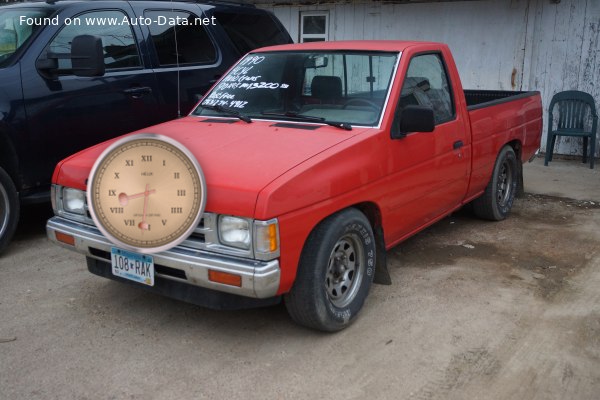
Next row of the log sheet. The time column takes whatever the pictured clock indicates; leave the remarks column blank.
8:31
